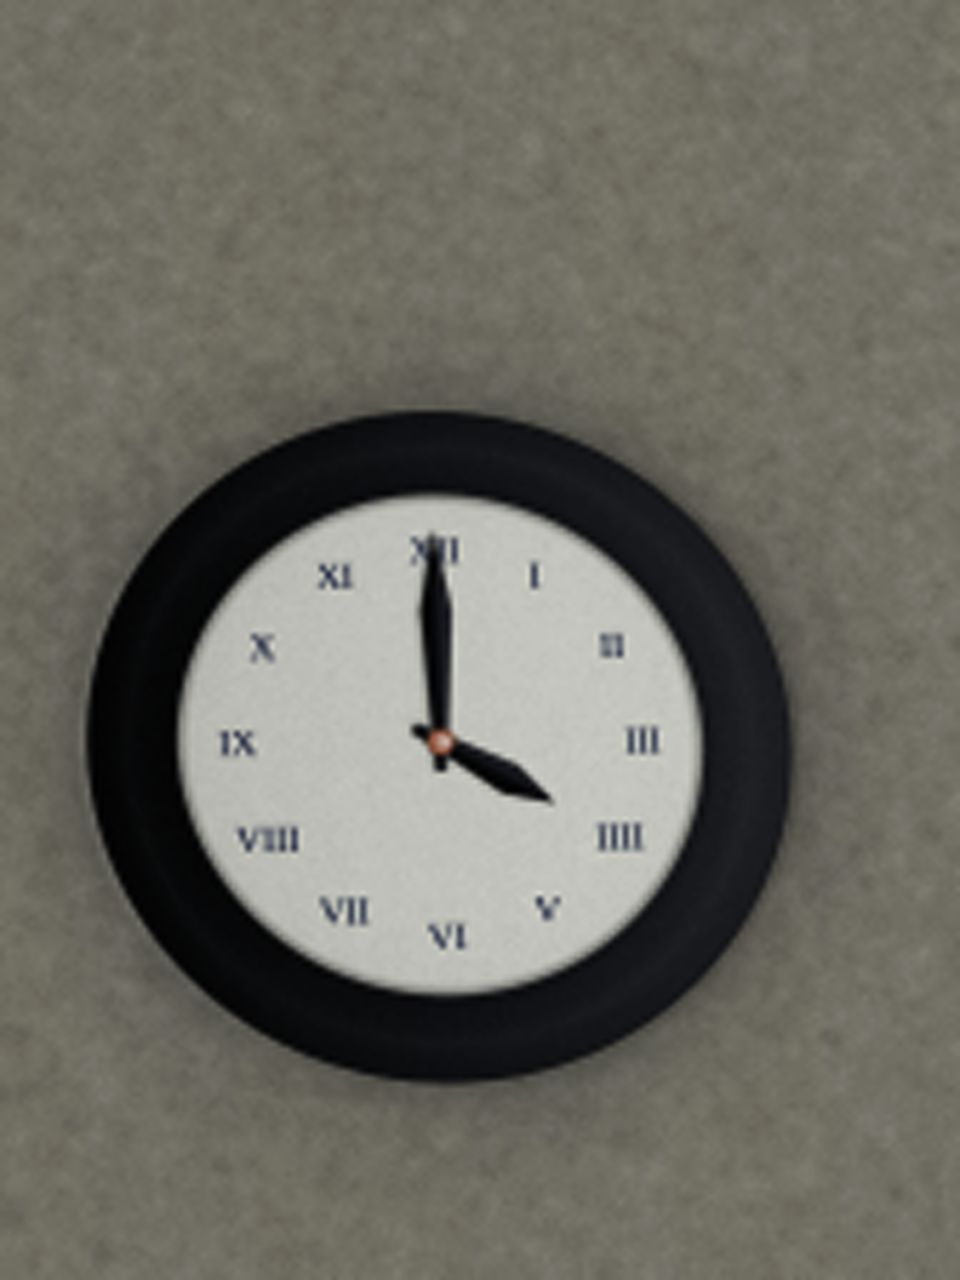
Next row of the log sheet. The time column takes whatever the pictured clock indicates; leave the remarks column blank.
4:00
